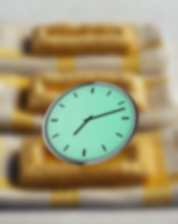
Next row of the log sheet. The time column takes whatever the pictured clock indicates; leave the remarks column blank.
7:12
